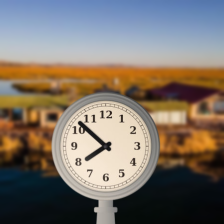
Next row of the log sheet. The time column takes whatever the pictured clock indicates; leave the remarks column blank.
7:52
